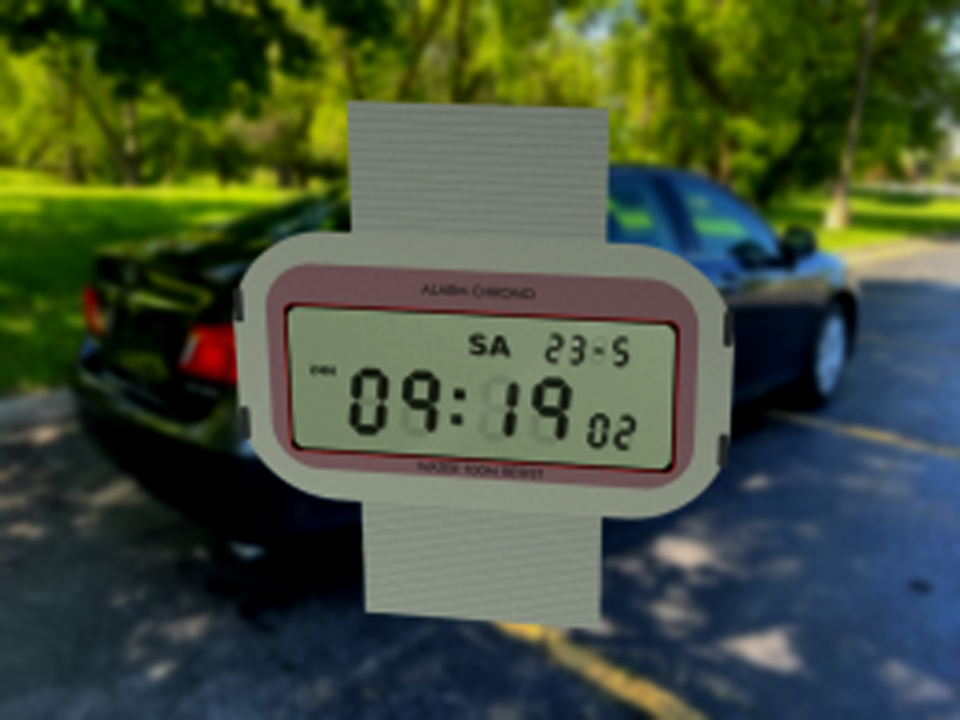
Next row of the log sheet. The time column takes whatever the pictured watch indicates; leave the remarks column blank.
9:19:02
